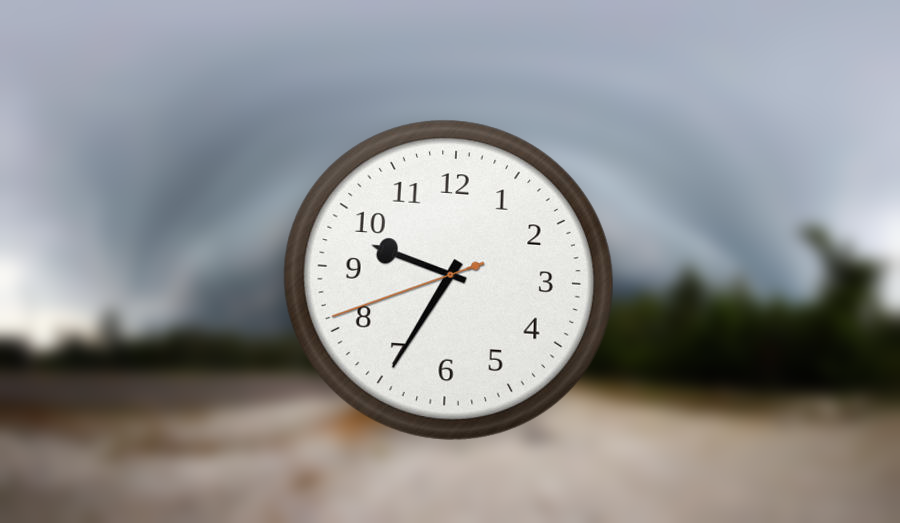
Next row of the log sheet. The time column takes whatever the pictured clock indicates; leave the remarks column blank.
9:34:41
